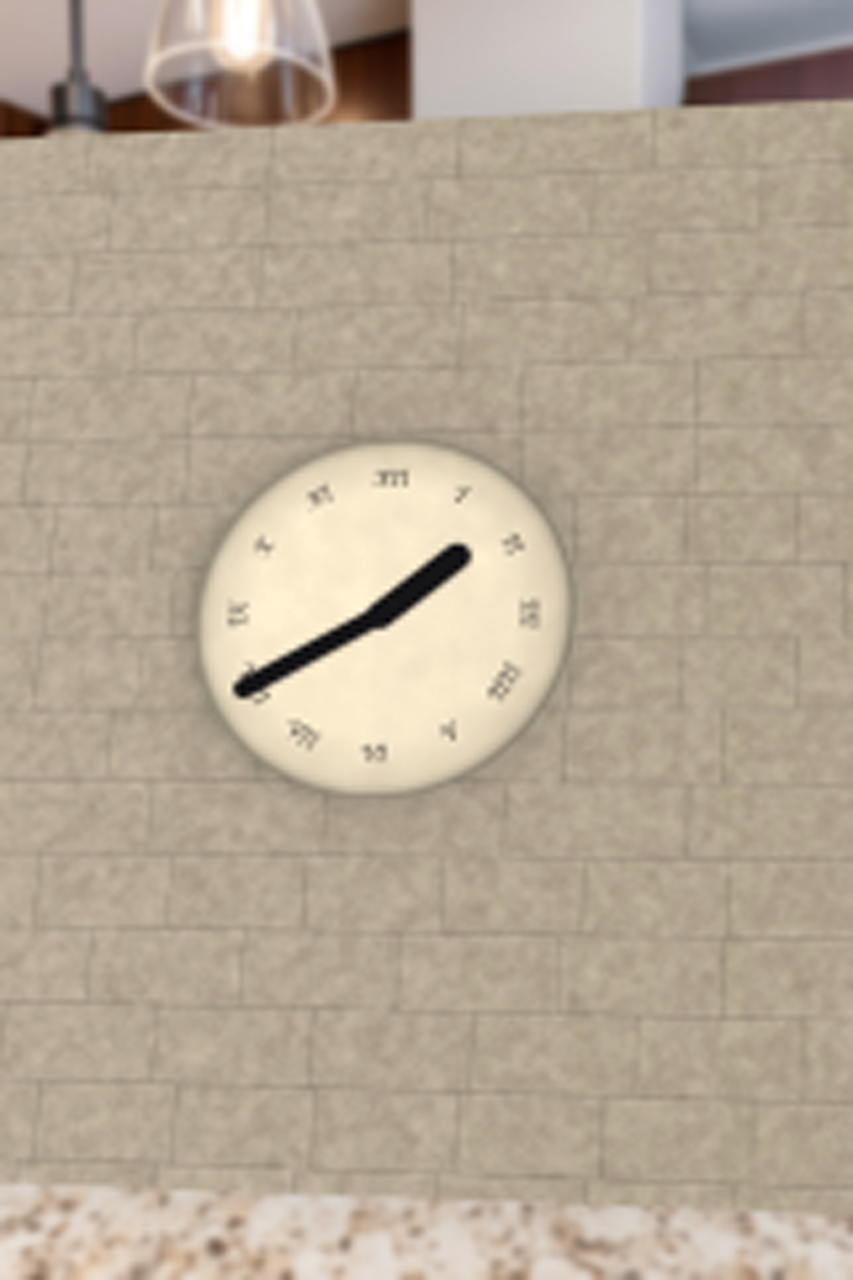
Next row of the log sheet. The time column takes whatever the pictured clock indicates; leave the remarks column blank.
1:40
